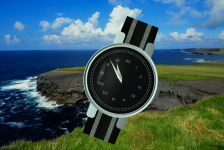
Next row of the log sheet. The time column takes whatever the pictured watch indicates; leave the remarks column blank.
10:52
